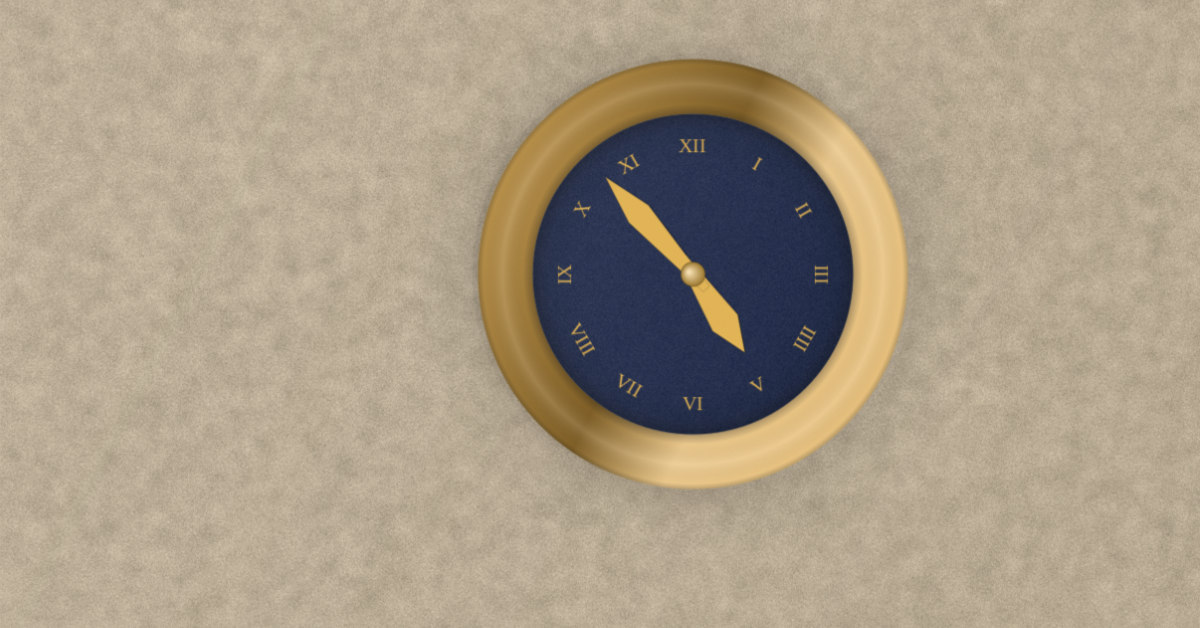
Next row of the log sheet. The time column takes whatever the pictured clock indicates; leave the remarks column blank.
4:53
